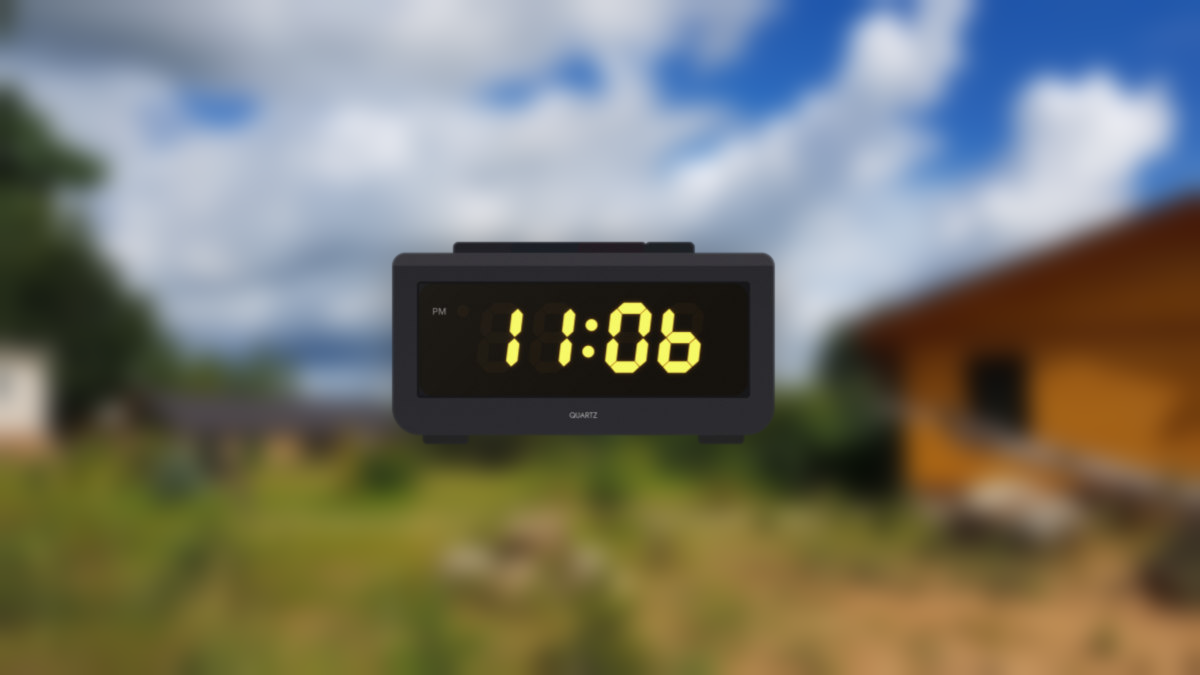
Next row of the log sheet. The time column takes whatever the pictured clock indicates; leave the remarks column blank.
11:06
